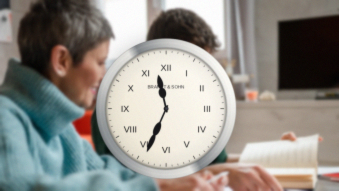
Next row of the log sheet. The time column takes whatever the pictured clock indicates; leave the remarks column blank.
11:34
